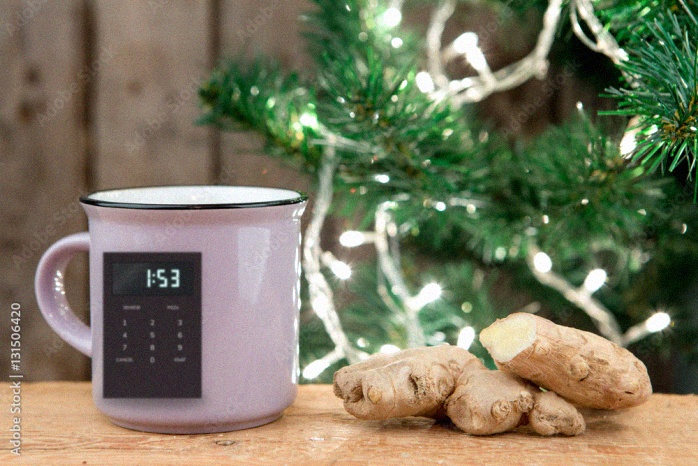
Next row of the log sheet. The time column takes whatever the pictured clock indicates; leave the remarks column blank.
1:53
